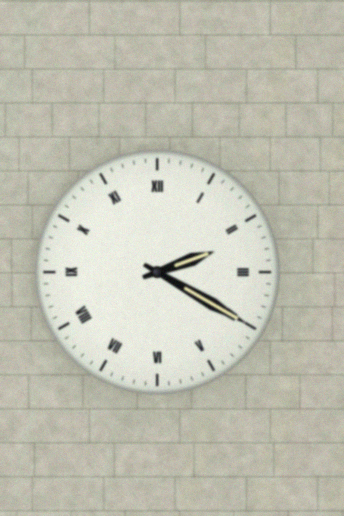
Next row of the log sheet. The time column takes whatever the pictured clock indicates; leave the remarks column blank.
2:20
